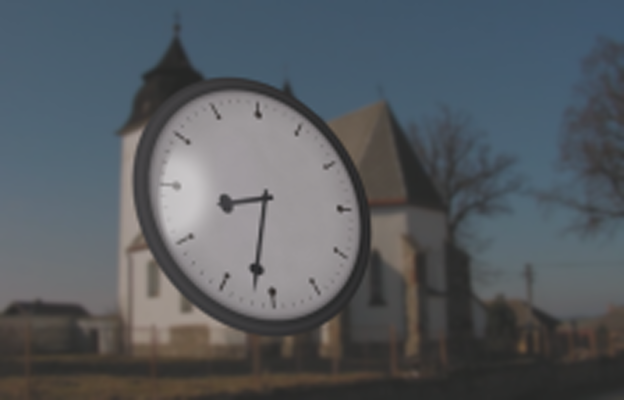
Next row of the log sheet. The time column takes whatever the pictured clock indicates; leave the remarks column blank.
8:32
